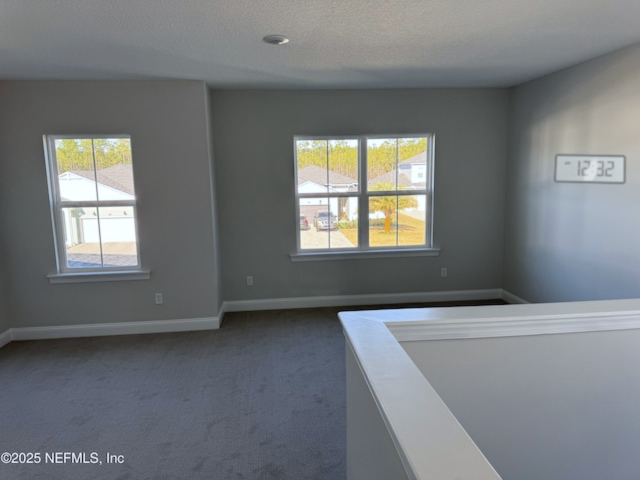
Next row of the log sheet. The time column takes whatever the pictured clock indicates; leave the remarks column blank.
12:32
